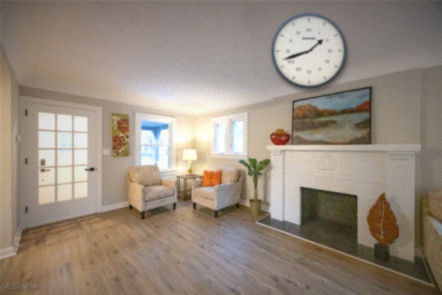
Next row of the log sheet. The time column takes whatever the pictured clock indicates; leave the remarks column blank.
1:42
